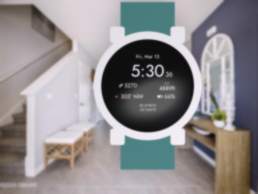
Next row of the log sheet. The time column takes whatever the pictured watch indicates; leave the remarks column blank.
5:30
